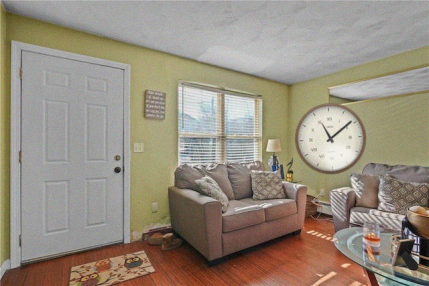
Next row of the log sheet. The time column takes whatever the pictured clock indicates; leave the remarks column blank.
11:09
